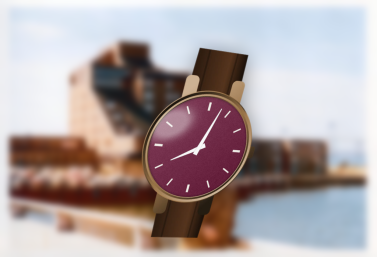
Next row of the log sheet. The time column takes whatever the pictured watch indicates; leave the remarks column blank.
8:03
